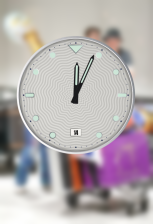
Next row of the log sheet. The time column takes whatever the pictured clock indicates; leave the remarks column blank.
12:04
